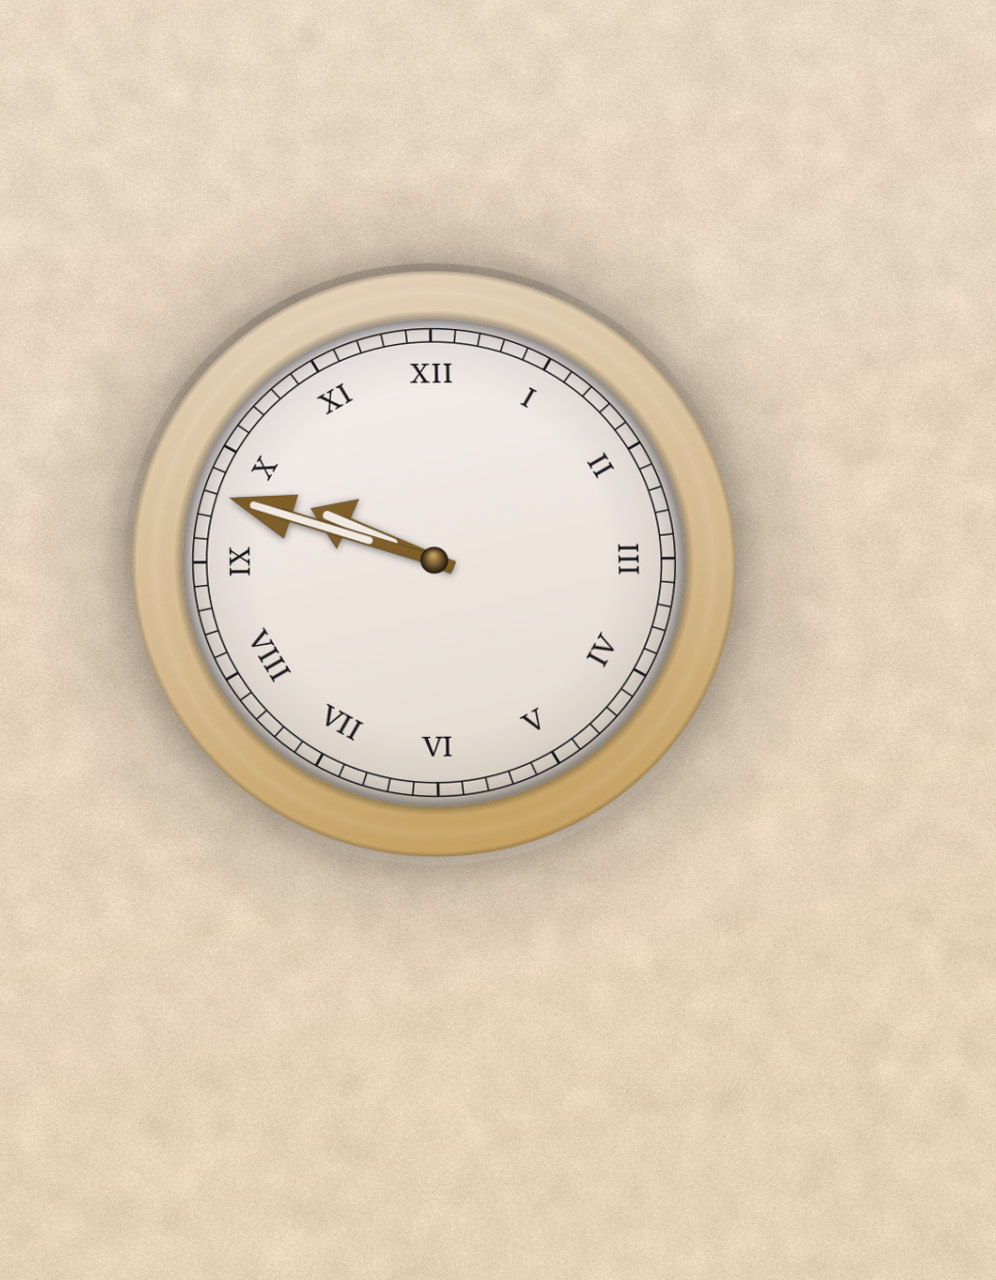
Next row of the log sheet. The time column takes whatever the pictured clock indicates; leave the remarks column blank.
9:48
